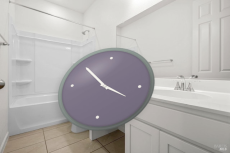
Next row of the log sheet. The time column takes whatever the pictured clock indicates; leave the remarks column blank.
3:52
